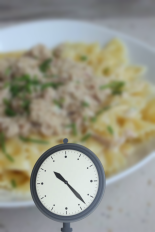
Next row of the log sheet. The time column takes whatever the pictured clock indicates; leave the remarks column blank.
10:23
